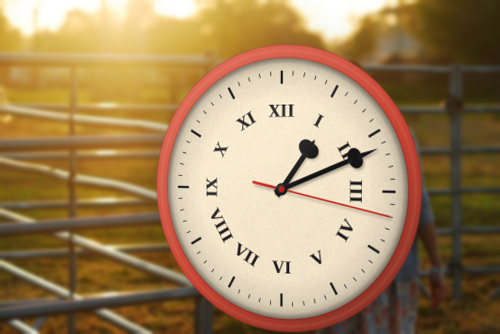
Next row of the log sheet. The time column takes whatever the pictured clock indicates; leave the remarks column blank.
1:11:17
